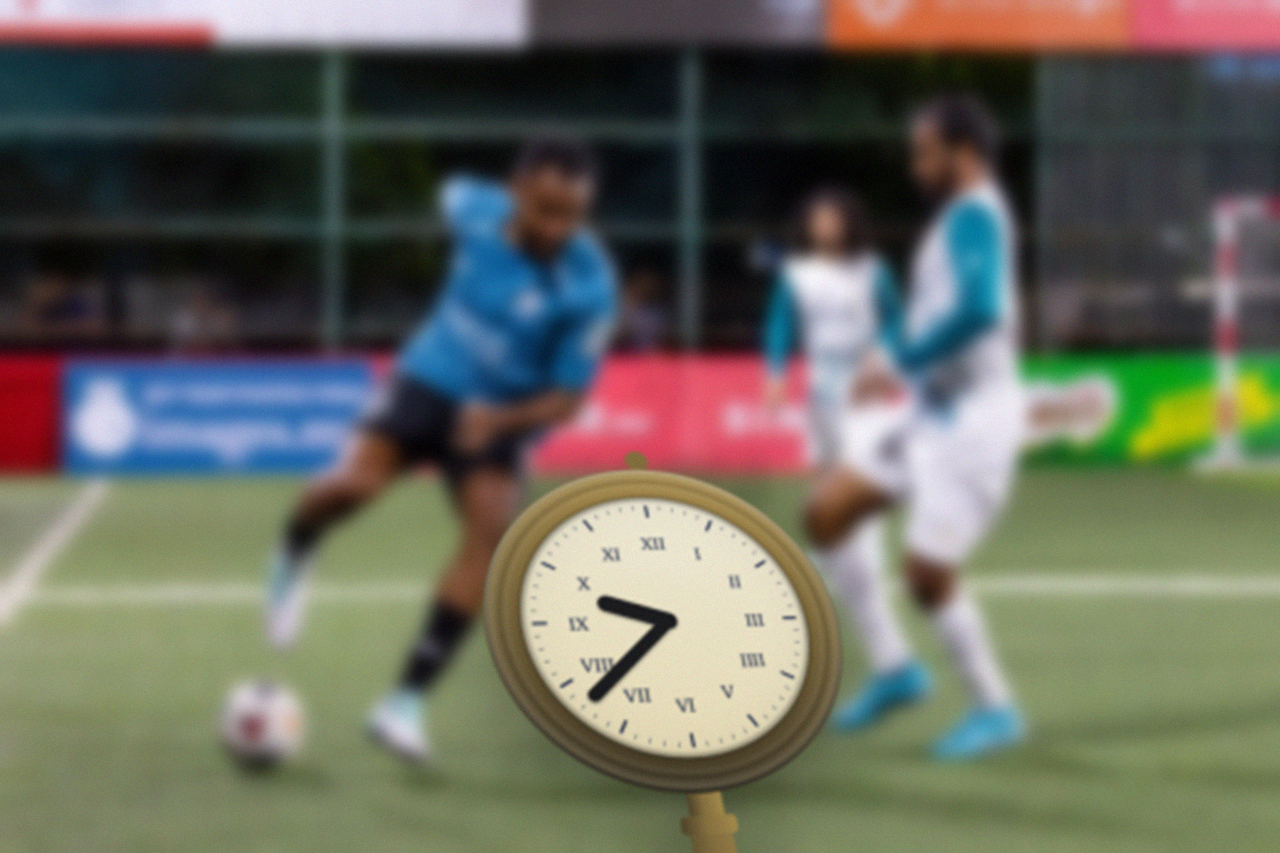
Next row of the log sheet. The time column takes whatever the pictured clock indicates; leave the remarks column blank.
9:38
